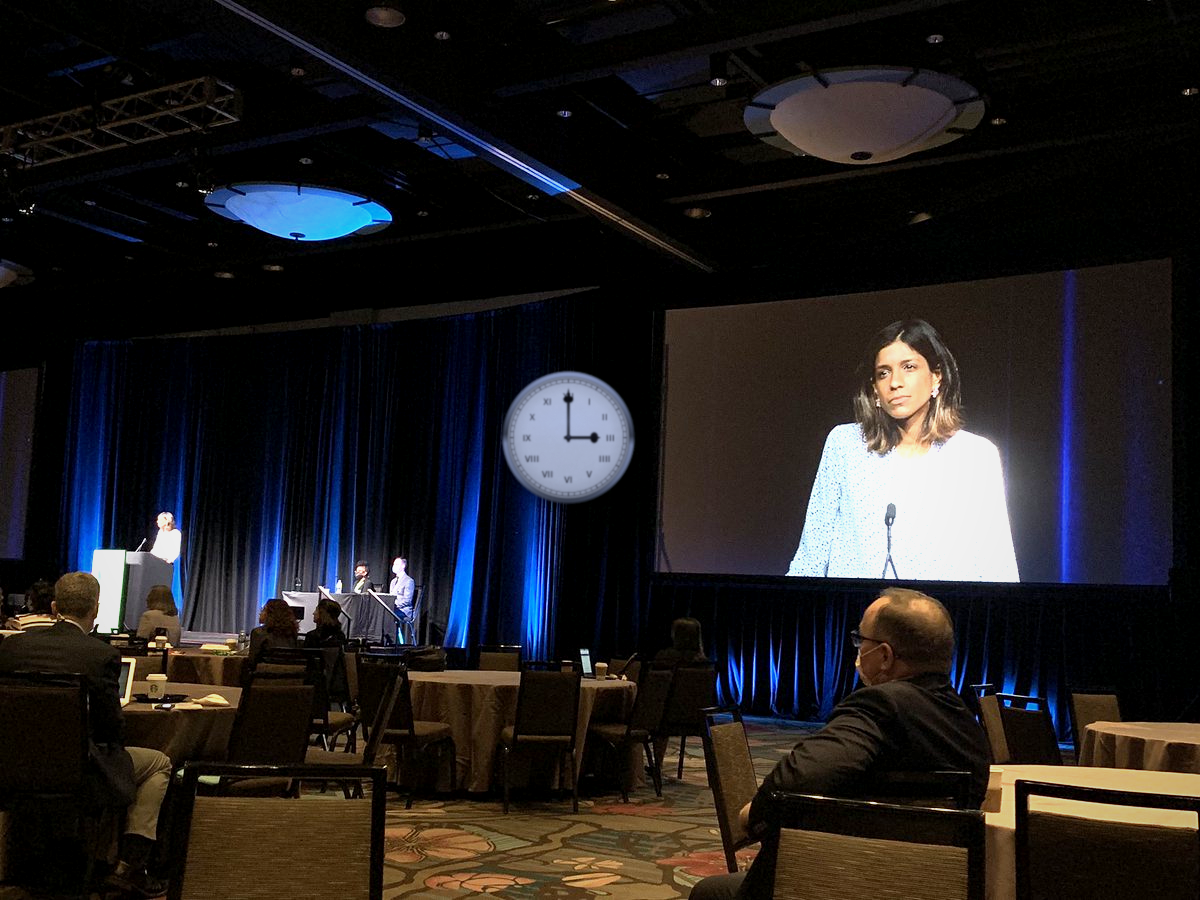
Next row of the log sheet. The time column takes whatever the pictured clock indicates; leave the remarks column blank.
3:00
